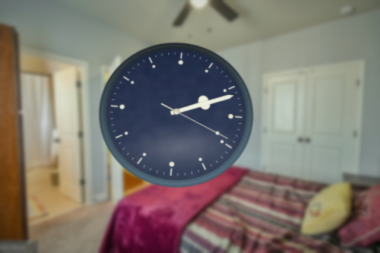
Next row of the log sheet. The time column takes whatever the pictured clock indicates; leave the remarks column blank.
2:11:19
